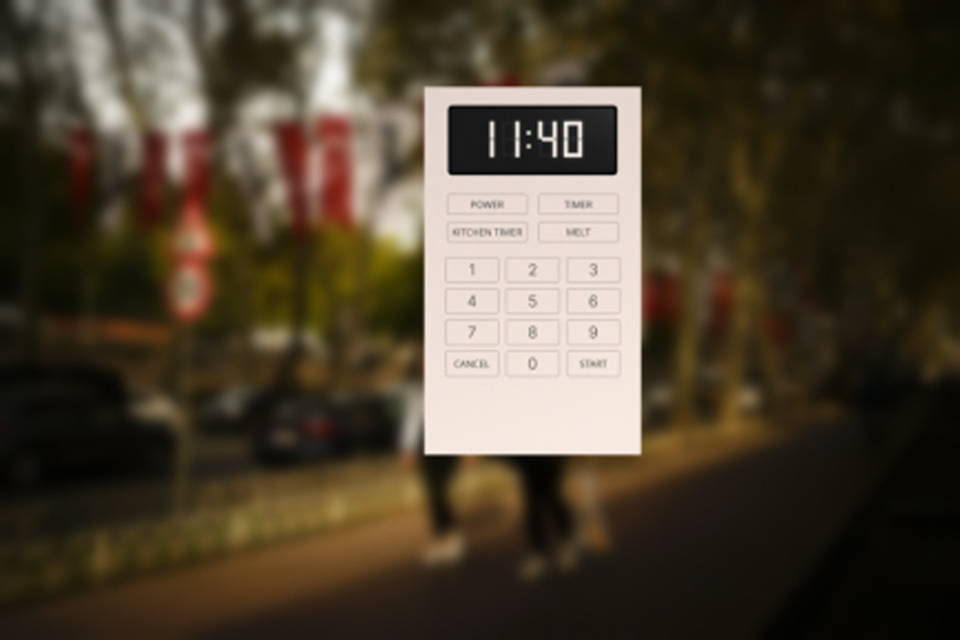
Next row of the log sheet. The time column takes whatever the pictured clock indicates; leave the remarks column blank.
11:40
